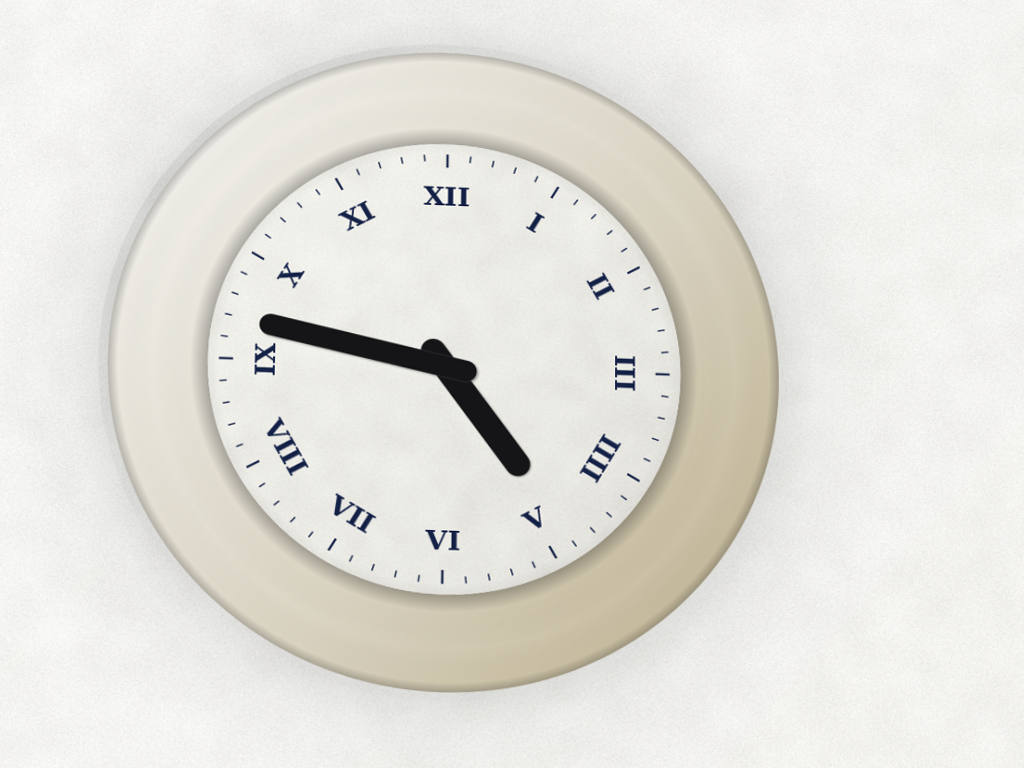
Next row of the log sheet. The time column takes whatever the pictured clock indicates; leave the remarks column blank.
4:47
